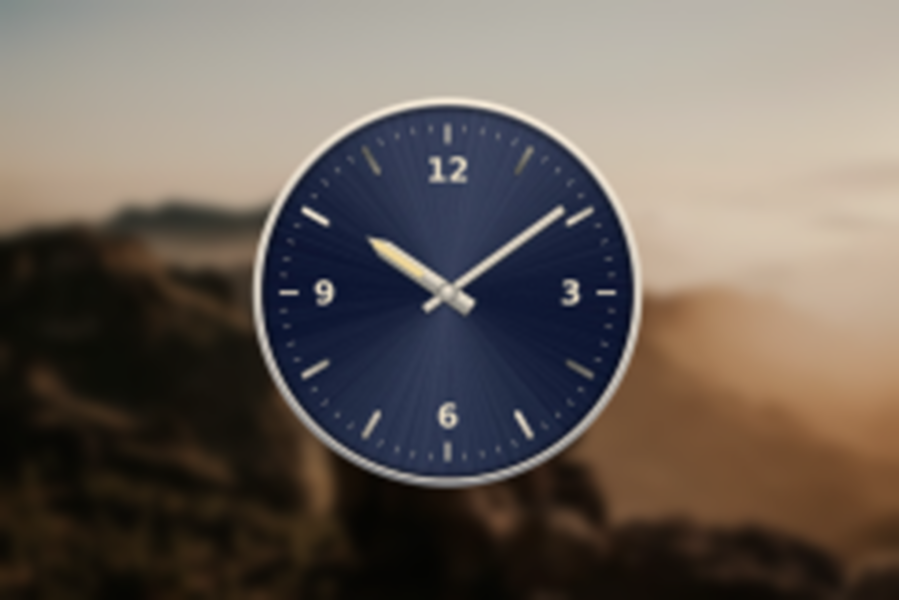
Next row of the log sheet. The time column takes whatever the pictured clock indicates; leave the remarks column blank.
10:09
